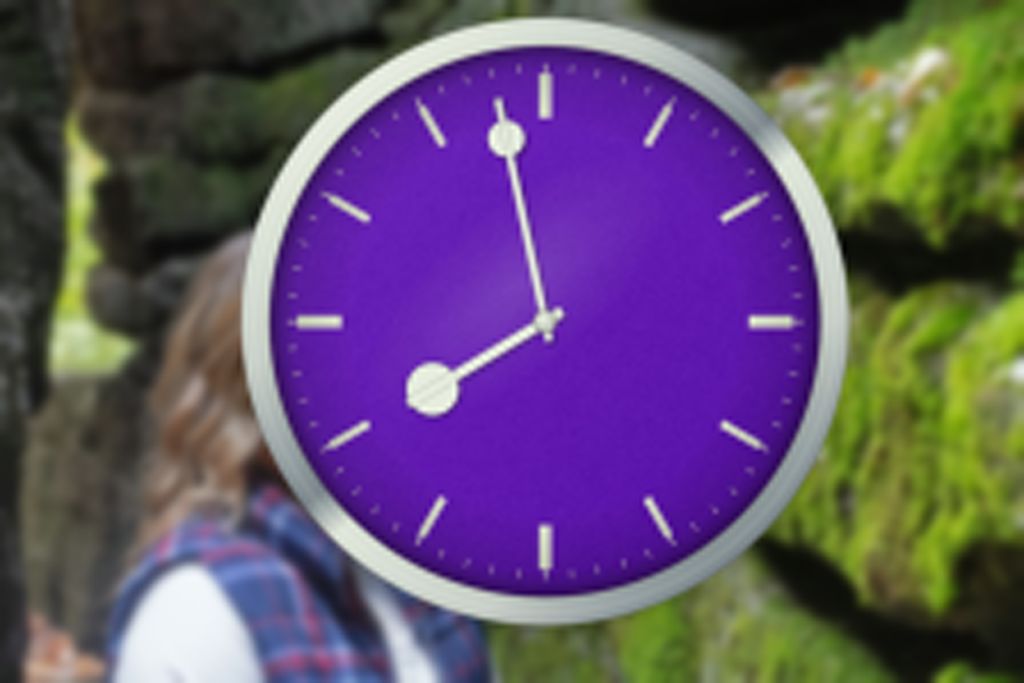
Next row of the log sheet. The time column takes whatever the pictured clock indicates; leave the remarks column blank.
7:58
